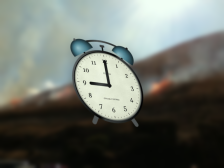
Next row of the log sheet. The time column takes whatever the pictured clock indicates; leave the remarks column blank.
9:00
